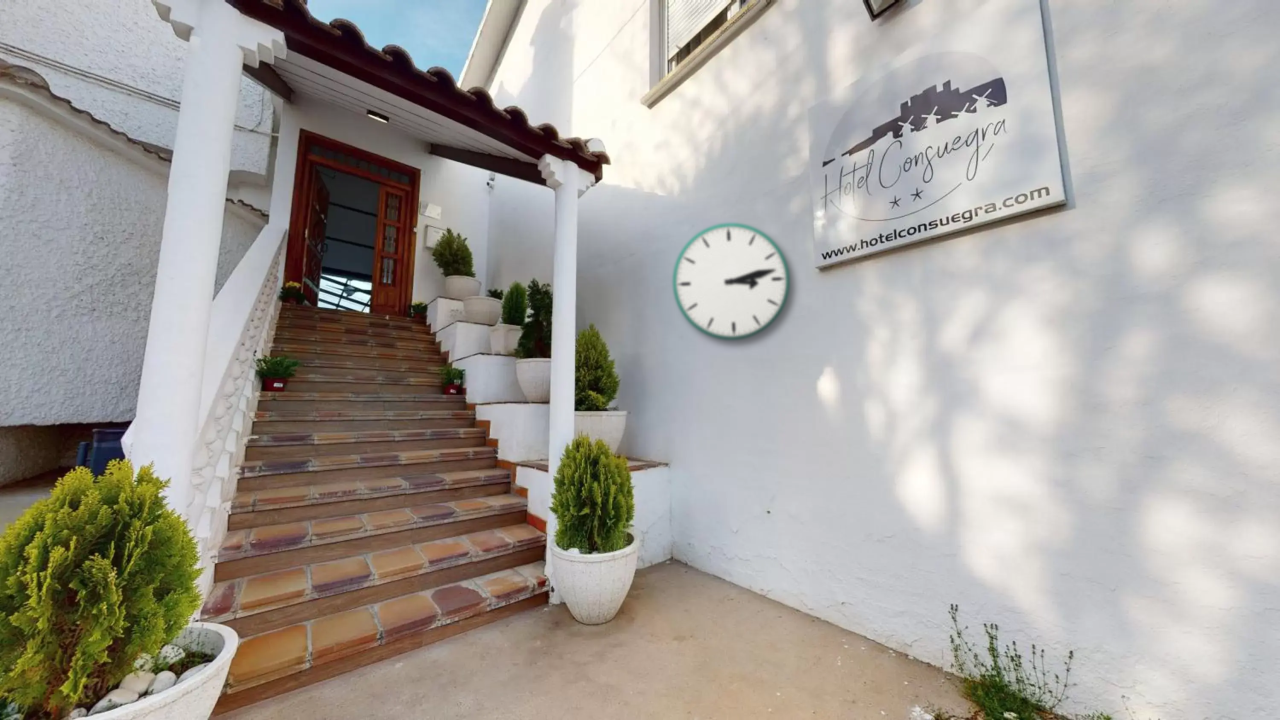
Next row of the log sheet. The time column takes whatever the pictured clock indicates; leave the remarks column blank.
3:13
